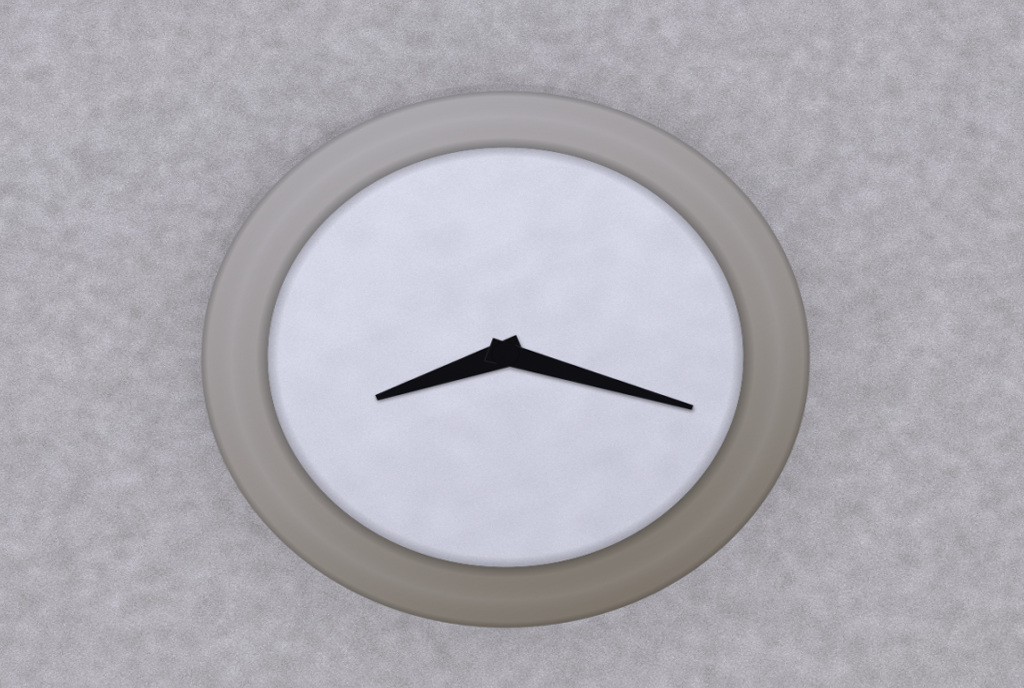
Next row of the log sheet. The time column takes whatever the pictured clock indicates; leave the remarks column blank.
8:18
